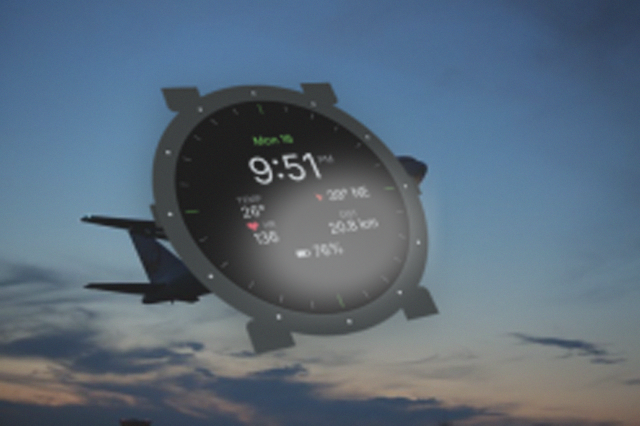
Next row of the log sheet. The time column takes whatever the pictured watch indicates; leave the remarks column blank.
9:51
